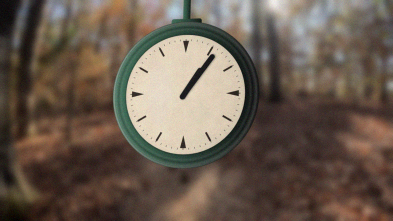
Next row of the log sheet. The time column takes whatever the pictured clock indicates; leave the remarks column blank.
1:06
